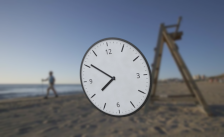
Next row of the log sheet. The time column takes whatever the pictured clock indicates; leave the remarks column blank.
7:51
